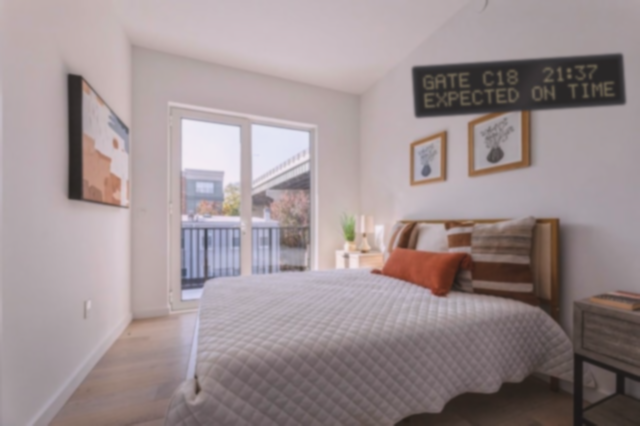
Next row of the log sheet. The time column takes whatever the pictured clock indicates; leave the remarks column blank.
21:37
